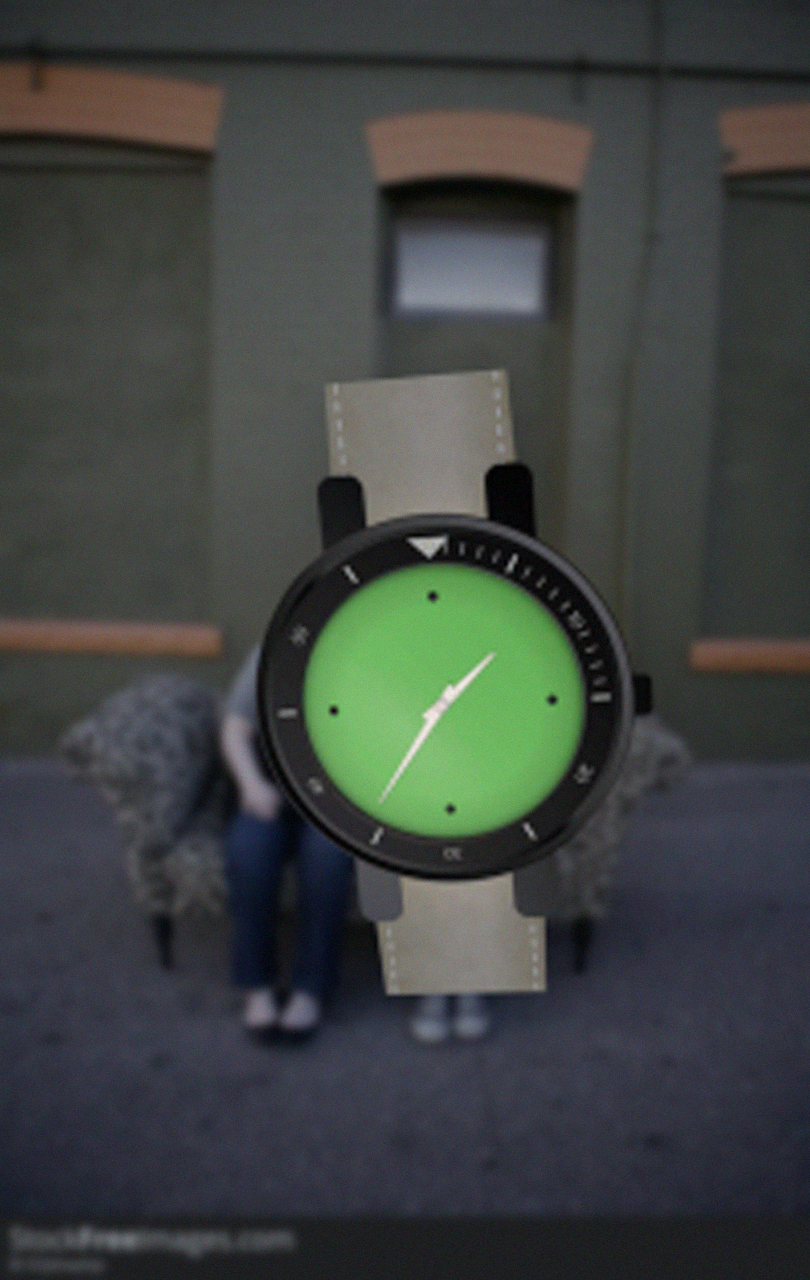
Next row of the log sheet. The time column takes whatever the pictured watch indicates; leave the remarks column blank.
1:36
